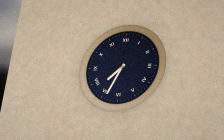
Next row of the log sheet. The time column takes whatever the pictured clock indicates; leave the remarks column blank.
7:34
